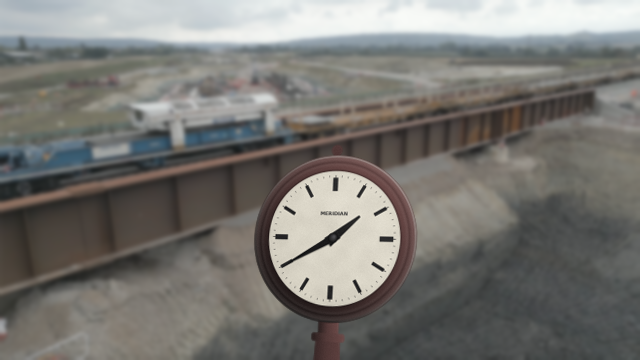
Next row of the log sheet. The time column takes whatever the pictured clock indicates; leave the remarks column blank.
1:40
